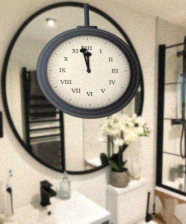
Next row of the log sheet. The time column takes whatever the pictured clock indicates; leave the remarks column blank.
11:58
